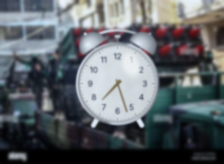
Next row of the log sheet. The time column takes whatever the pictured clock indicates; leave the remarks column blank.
7:27
